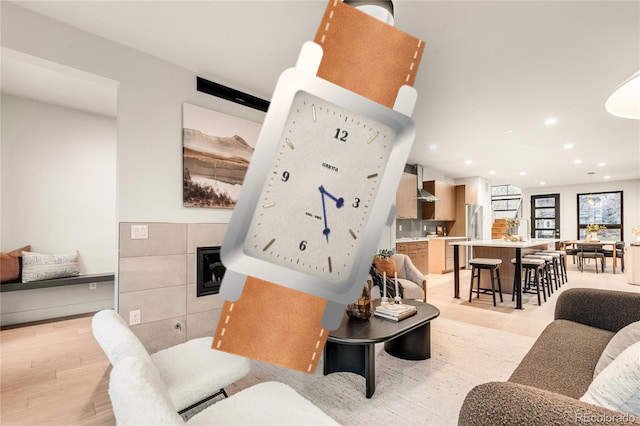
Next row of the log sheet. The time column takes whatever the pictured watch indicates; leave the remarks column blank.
3:25
